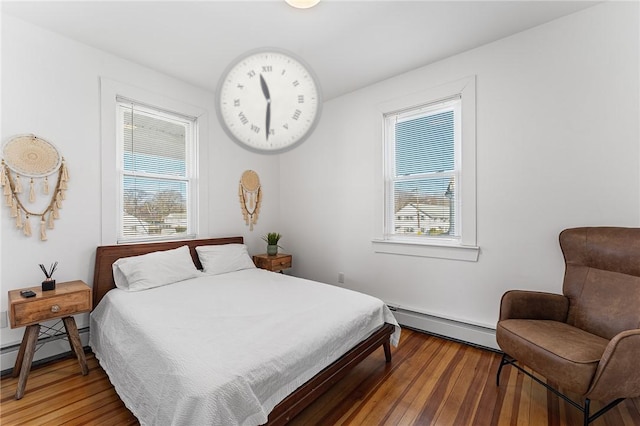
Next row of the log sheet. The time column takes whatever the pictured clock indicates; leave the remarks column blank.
11:31
